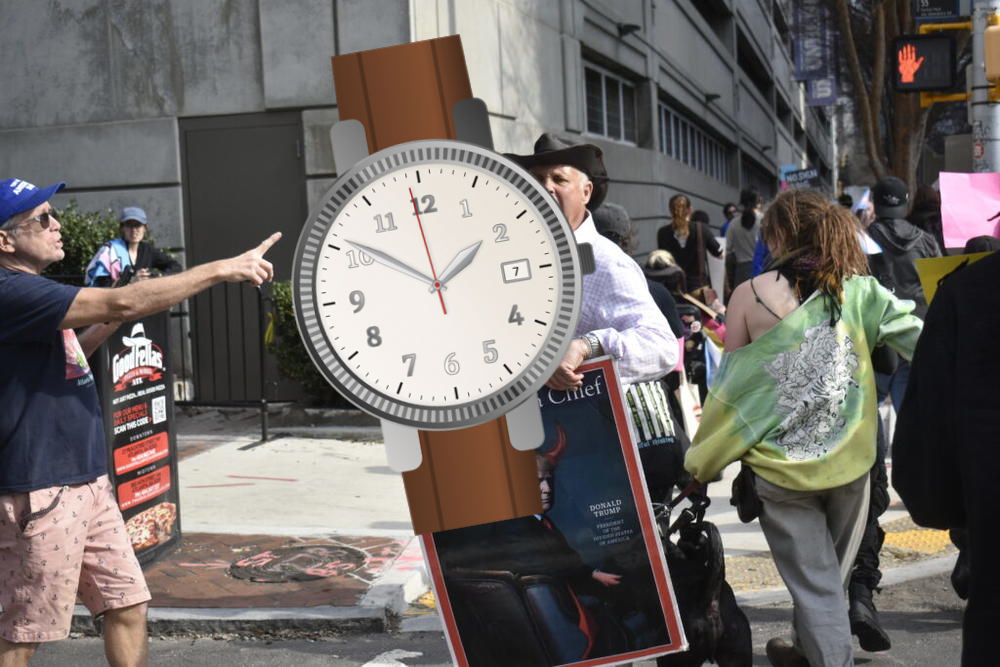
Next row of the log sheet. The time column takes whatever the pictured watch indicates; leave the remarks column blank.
1:50:59
